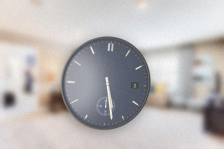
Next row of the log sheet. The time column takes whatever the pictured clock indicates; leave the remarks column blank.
5:28
